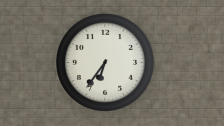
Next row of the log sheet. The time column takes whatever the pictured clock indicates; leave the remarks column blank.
6:36
